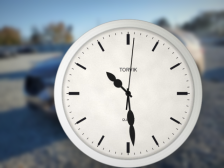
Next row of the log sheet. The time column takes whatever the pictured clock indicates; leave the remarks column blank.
10:29:01
